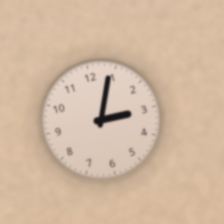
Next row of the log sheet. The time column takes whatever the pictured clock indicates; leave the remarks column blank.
3:04
